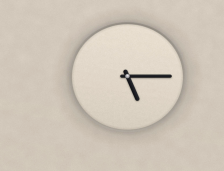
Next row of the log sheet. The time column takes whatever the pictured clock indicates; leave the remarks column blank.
5:15
